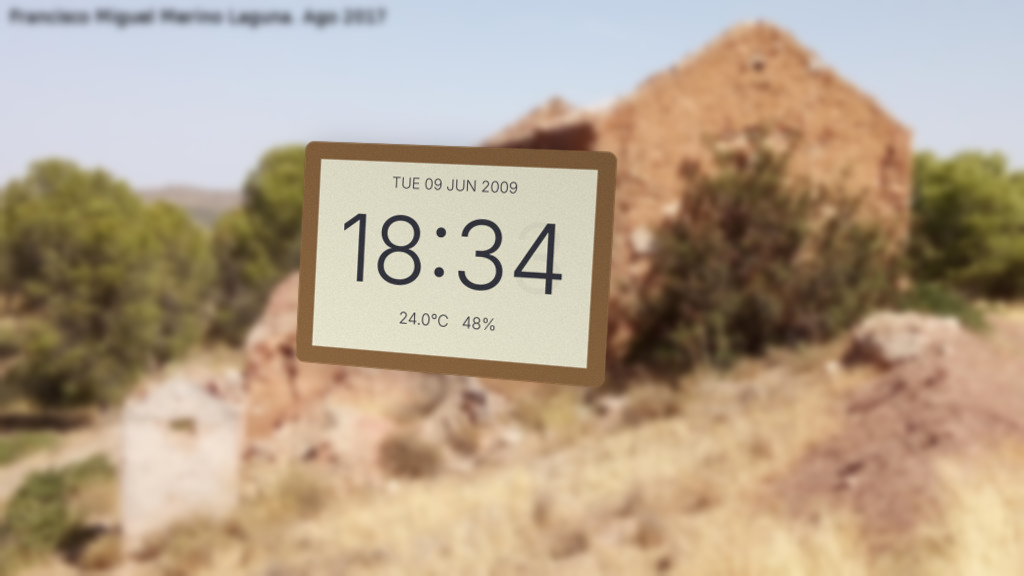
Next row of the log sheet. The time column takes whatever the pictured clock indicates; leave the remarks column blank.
18:34
